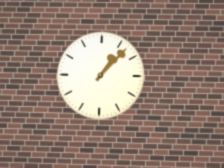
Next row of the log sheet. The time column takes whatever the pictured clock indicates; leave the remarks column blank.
1:07
